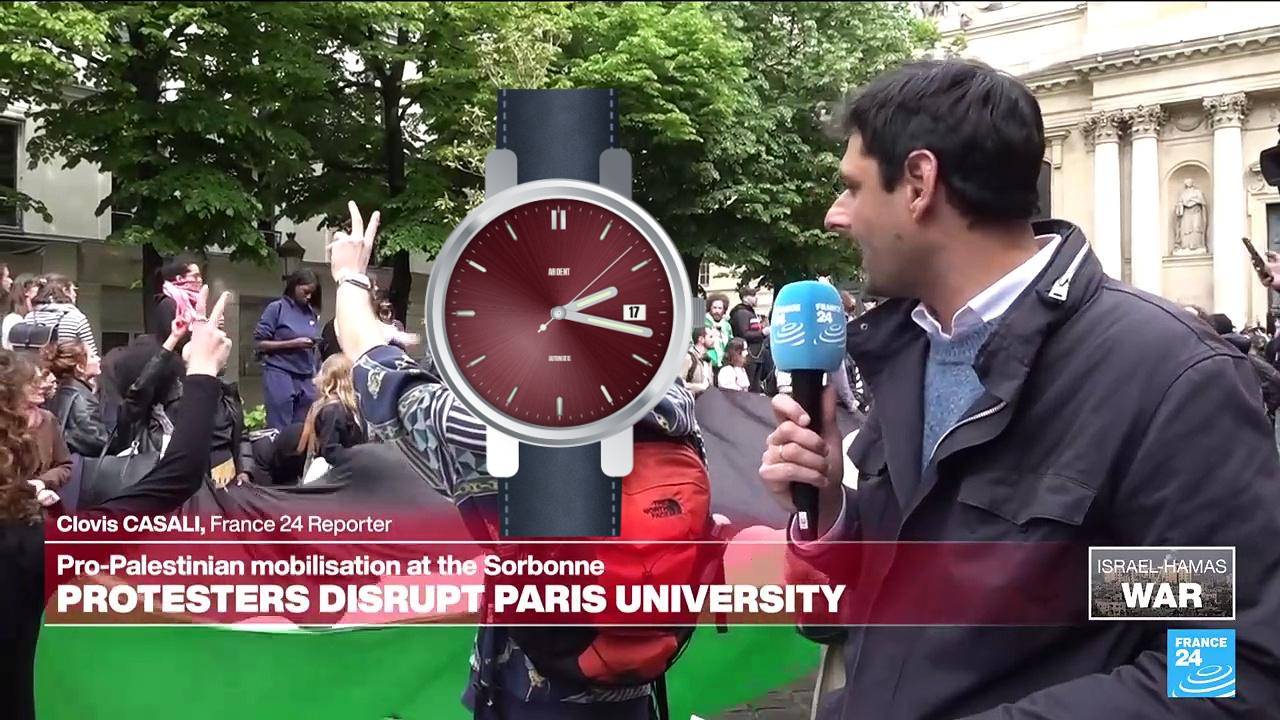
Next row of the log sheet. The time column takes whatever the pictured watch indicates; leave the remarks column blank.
2:17:08
